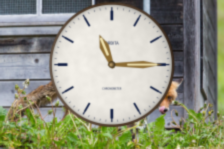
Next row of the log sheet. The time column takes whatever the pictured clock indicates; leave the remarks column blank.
11:15
